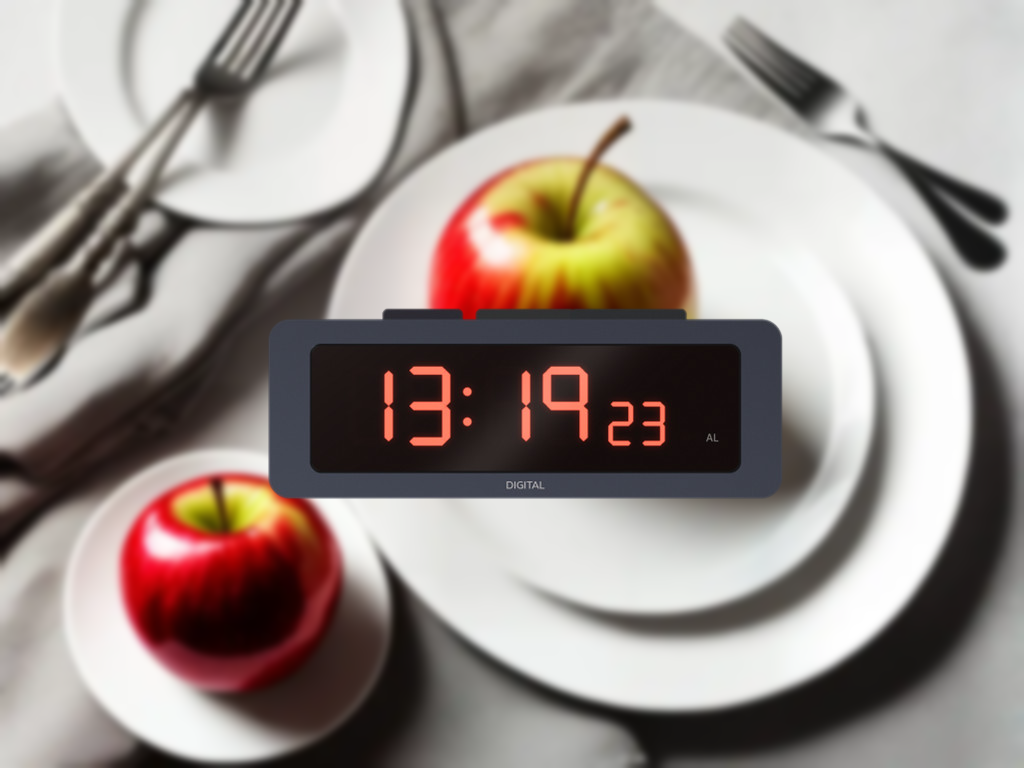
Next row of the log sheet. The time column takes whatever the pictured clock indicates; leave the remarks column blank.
13:19:23
